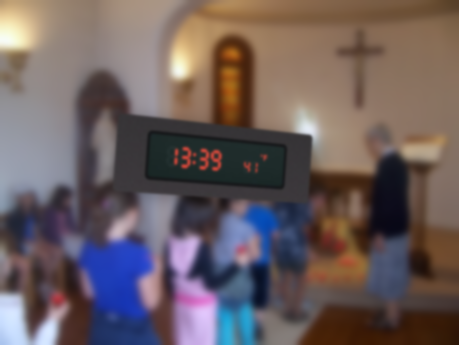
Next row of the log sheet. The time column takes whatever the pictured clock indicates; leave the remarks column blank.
13:39
